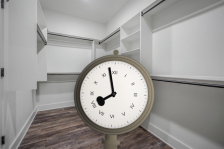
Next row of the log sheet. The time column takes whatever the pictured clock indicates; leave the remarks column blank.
7:58
